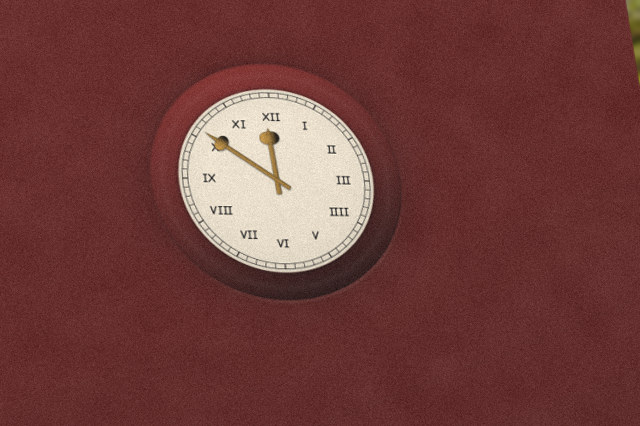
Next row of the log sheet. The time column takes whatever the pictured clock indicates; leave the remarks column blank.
11:51
